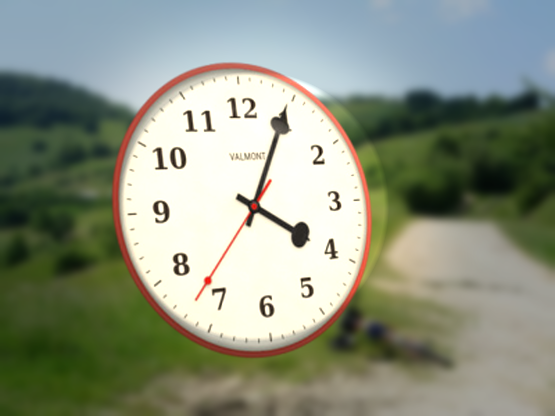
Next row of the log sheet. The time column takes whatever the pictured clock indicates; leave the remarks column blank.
4:04:37
